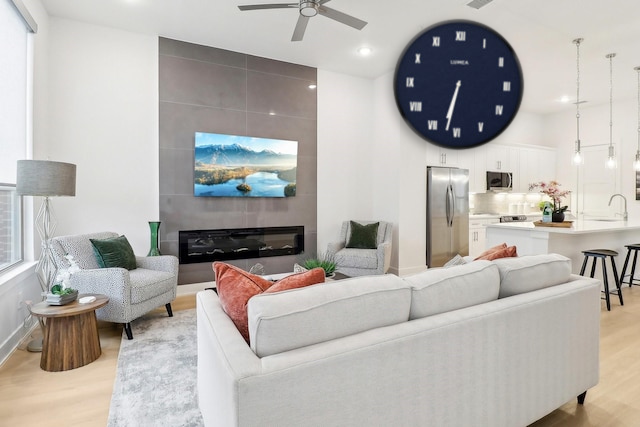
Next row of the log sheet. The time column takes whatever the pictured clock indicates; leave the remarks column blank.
6:32
